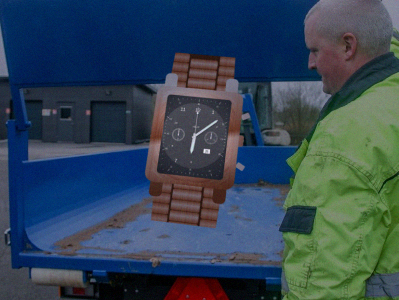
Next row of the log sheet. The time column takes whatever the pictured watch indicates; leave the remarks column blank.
6:08
